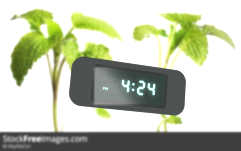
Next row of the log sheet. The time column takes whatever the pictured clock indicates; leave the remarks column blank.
4:24
